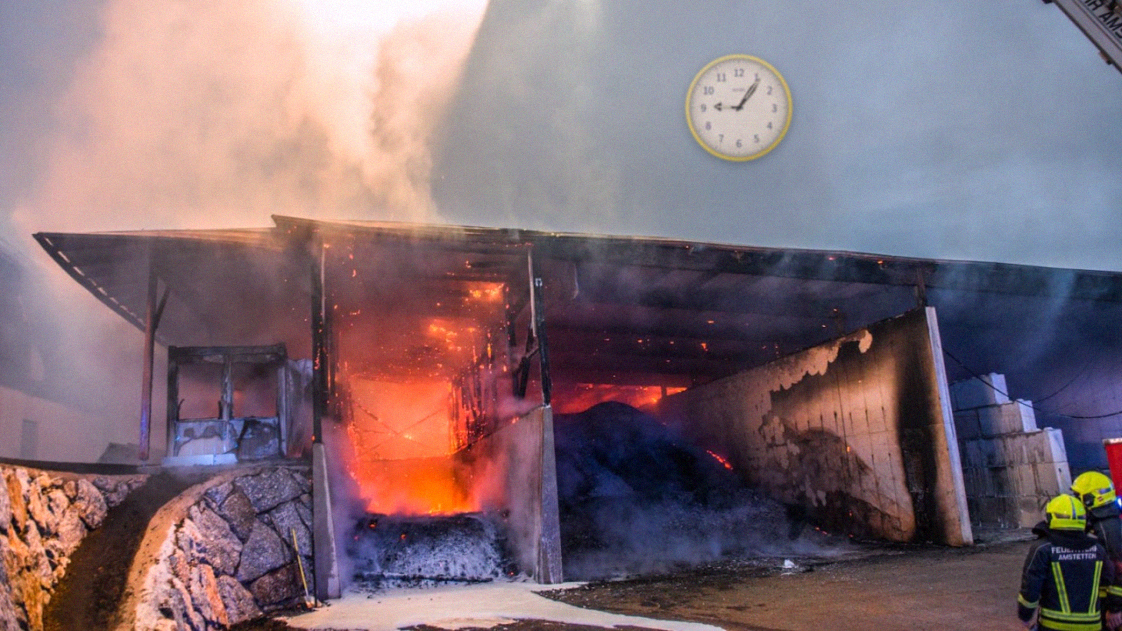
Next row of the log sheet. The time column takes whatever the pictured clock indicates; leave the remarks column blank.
9:06
